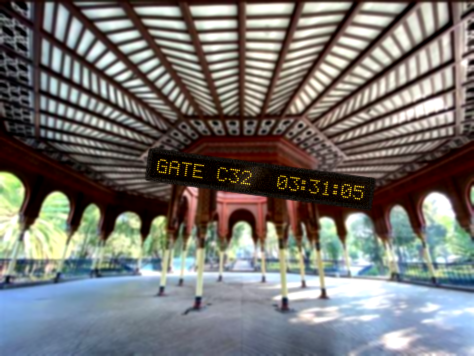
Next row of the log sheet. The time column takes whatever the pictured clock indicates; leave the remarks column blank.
3:31:05
